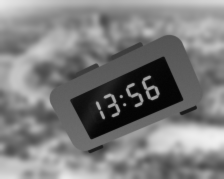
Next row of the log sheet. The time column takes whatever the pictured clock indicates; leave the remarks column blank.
13:56
